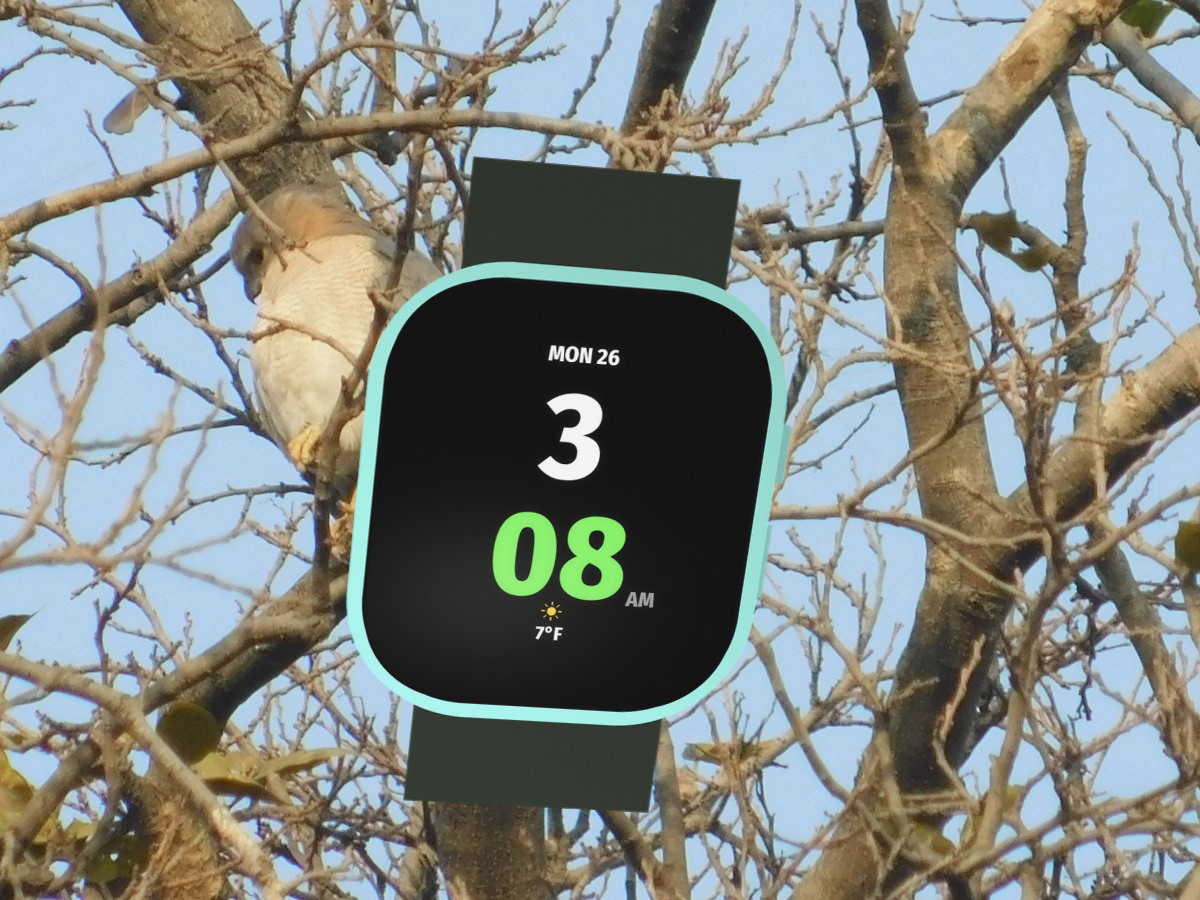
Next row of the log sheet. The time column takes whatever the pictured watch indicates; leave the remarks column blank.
3:08
